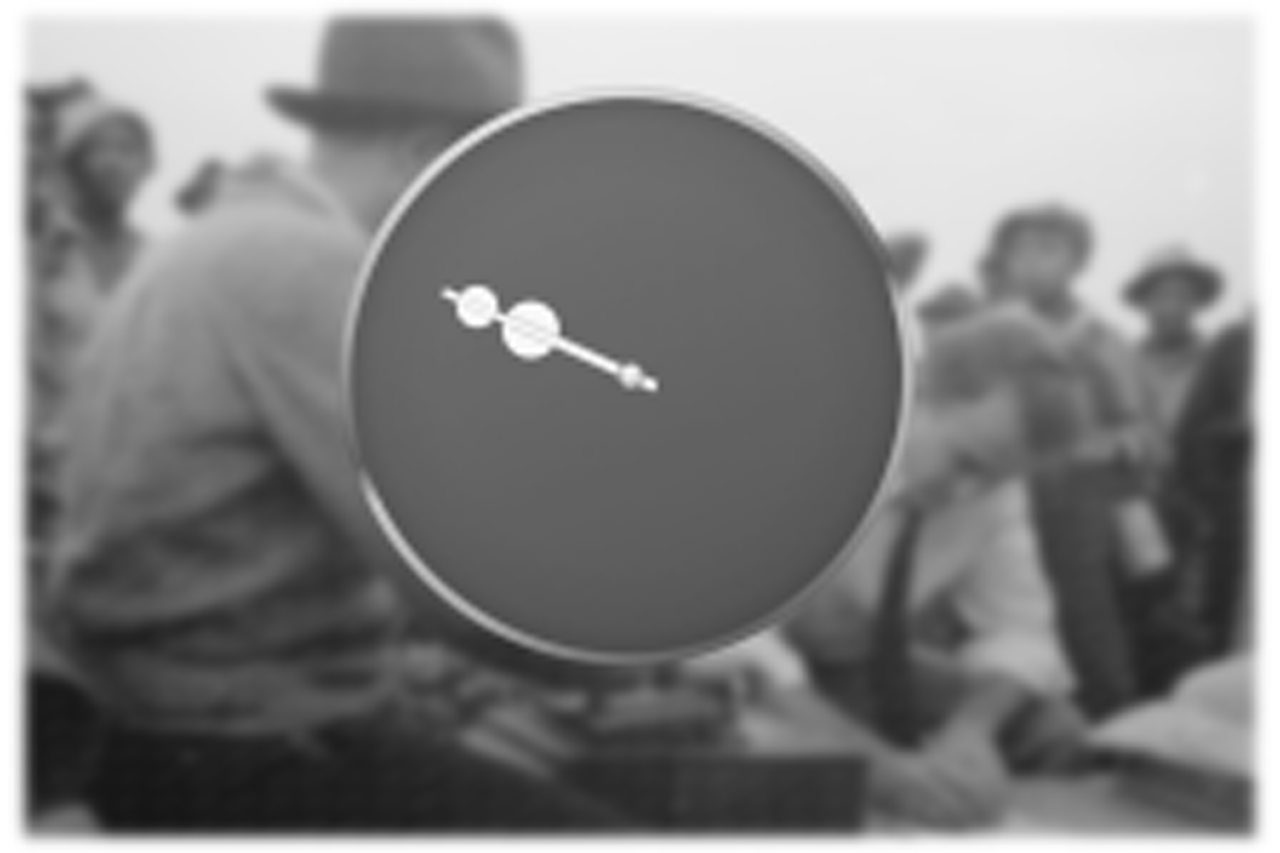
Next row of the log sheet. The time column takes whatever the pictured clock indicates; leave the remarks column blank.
9:49
